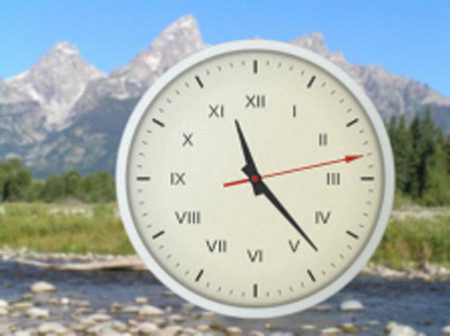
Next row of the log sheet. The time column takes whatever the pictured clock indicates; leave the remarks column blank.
11:23:13
